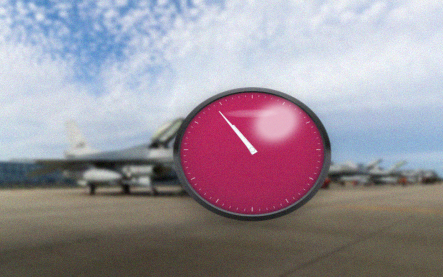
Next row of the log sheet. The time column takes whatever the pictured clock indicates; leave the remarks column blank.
10:54
